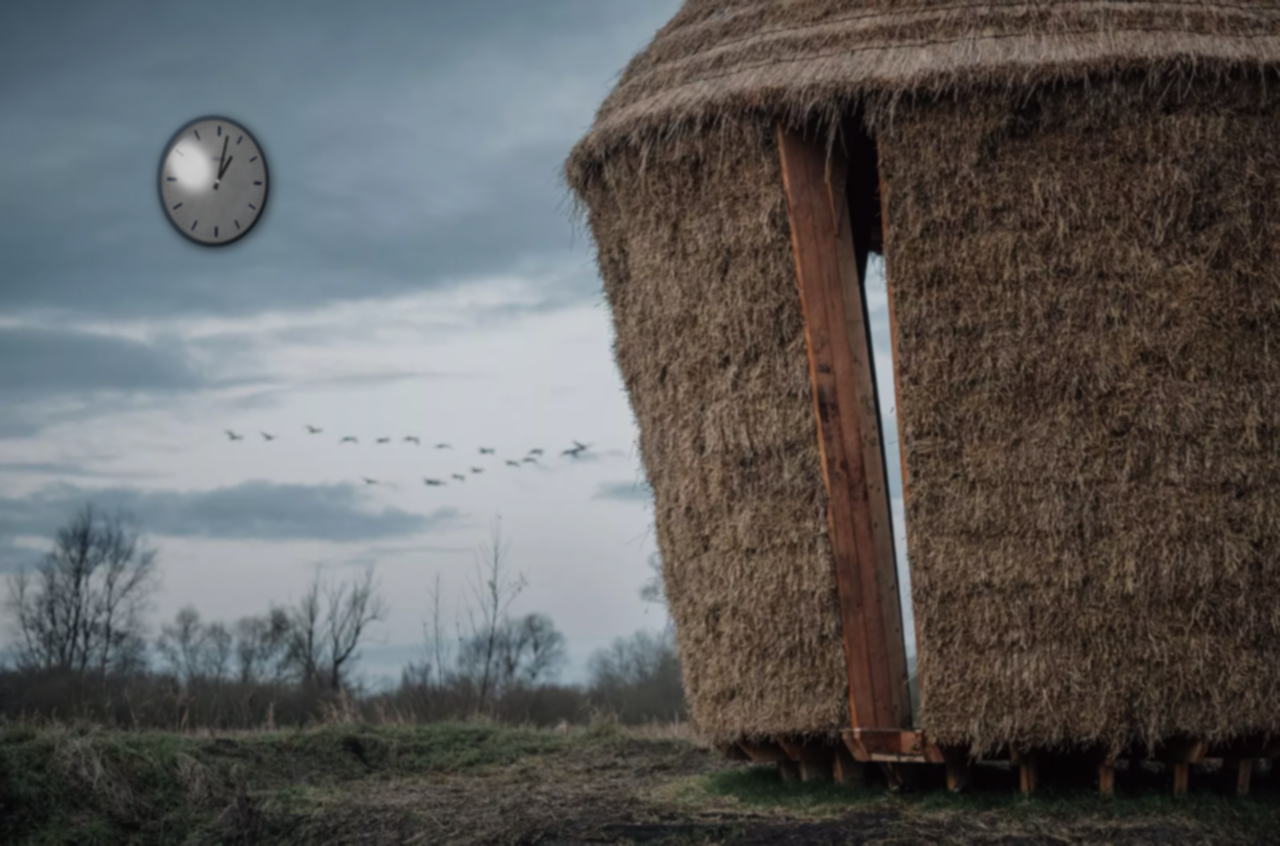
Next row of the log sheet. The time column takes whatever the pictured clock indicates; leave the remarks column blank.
1:02
